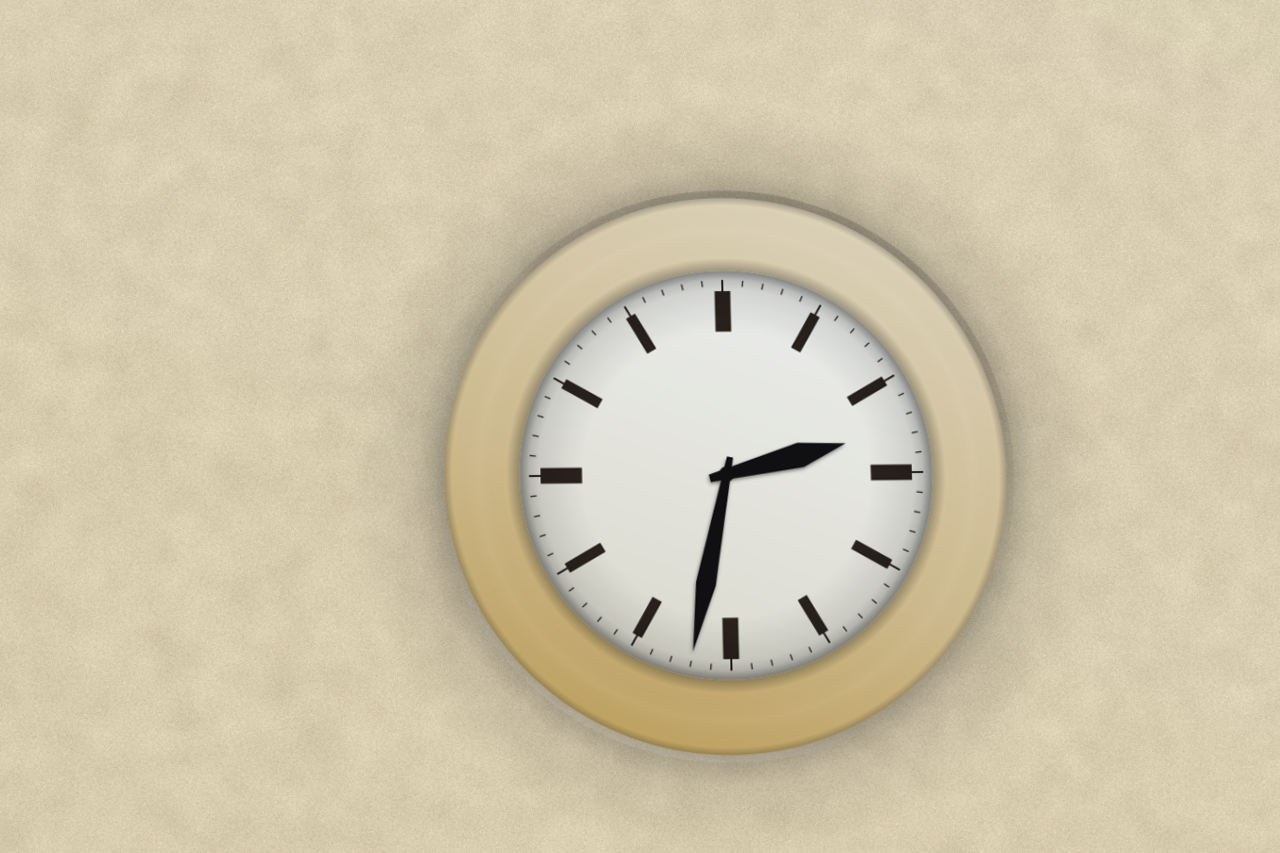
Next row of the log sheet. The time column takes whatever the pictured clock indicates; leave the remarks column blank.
2:32
